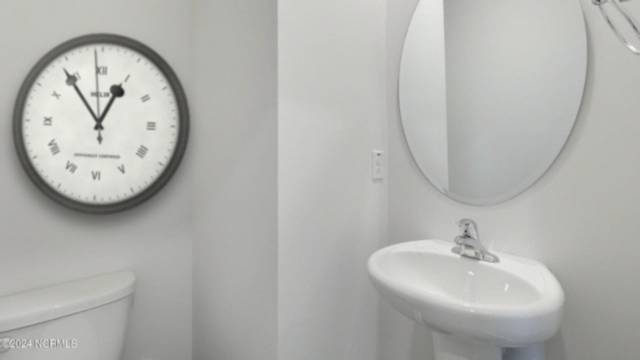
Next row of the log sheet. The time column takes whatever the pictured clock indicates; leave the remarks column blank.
12:53:59
